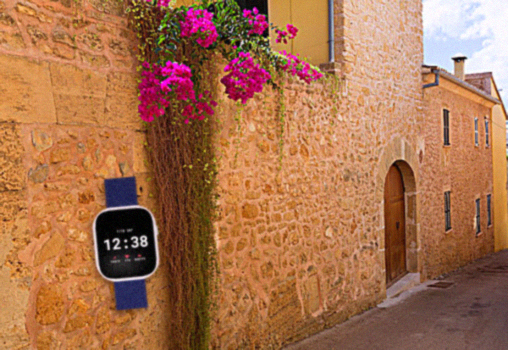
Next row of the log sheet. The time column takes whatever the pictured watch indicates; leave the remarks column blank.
12:38
